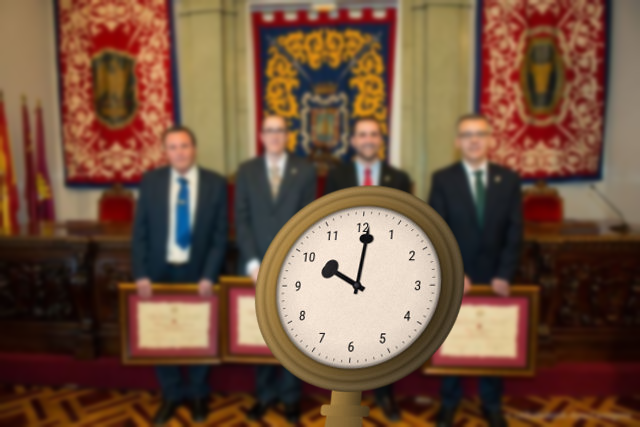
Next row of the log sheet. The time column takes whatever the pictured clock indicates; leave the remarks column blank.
10:01
